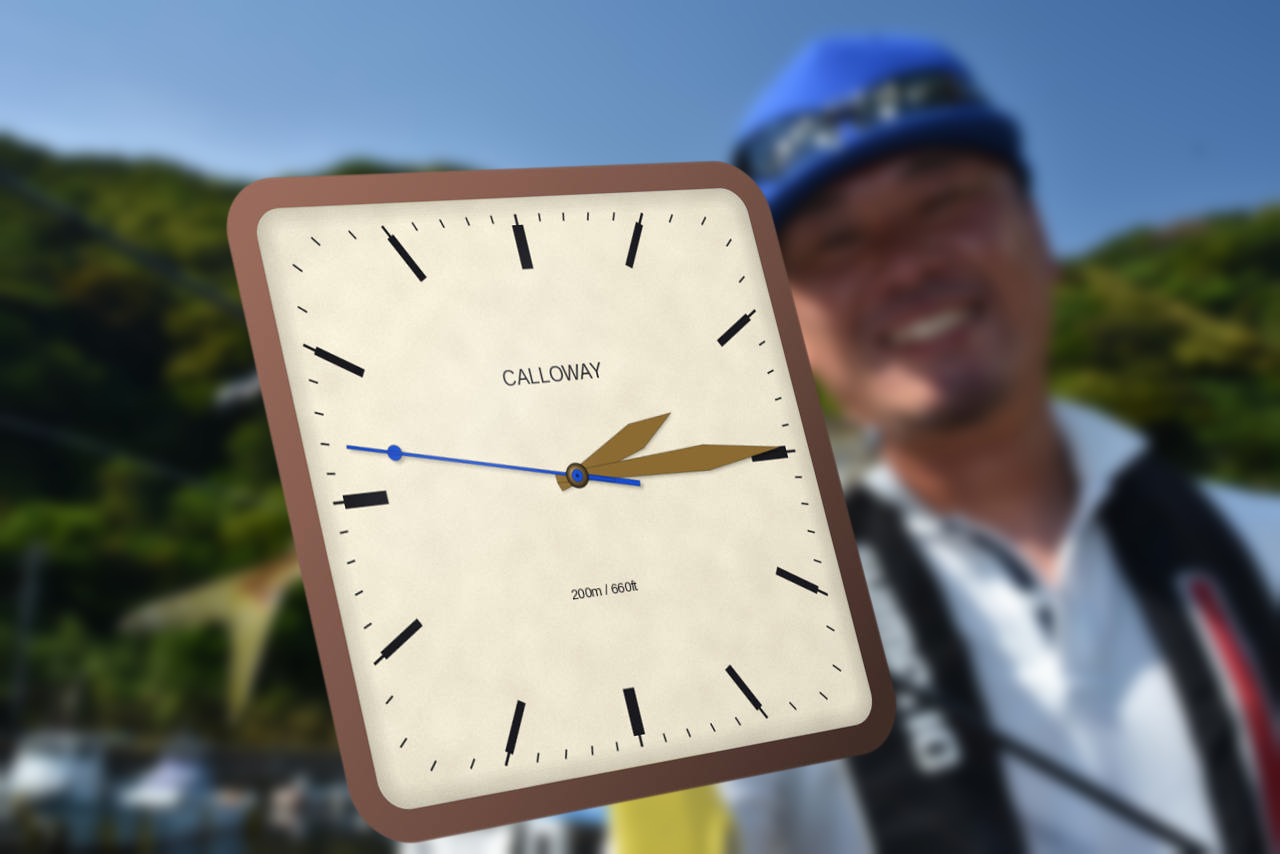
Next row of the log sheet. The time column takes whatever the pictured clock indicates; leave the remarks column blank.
2:14:47
